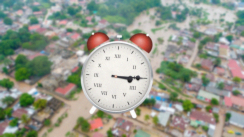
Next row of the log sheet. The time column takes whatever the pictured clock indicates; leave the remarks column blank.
3:15
